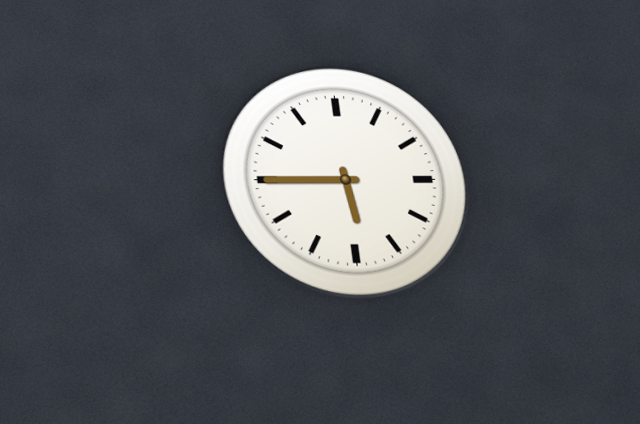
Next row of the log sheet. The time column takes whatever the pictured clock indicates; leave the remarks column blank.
5:45
